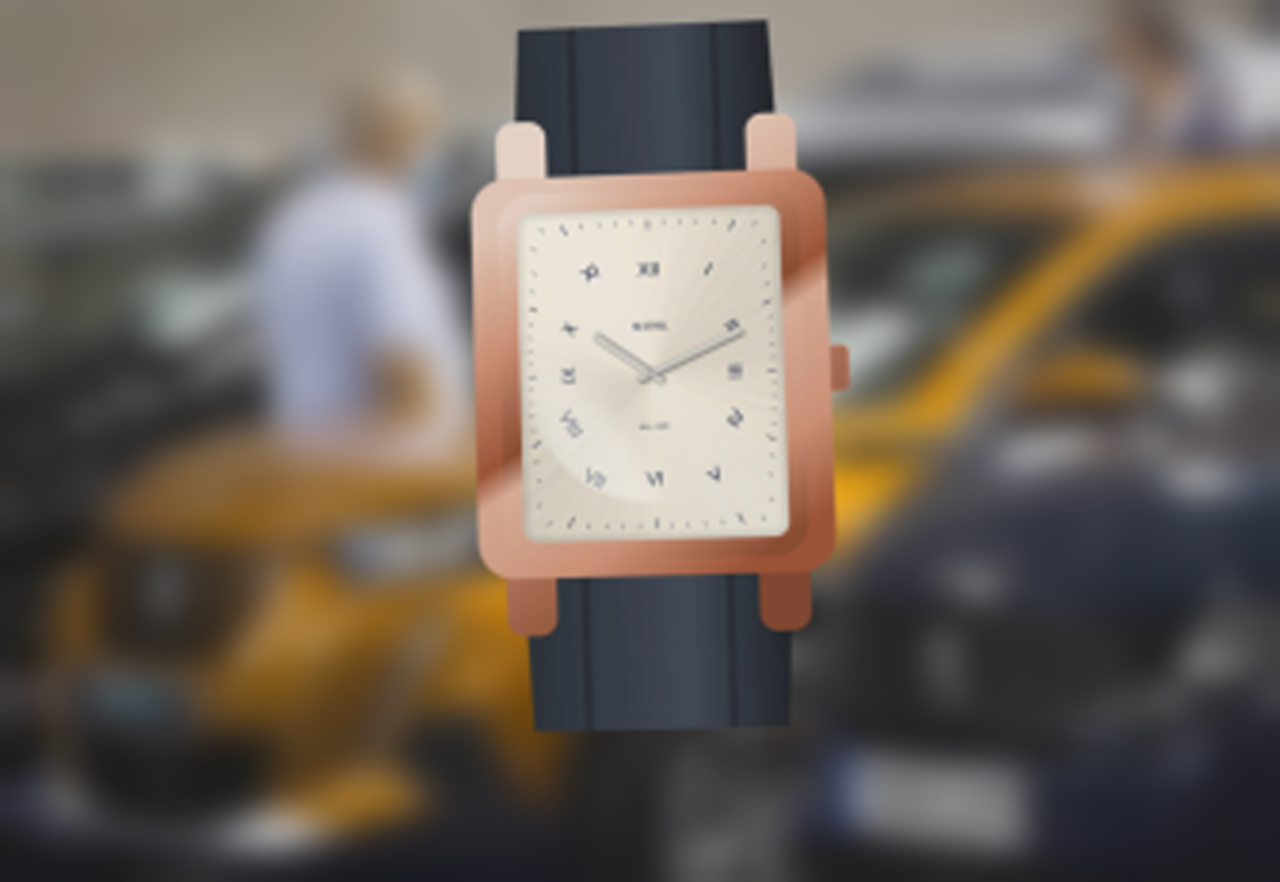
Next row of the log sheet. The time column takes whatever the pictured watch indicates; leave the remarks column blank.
10:11
